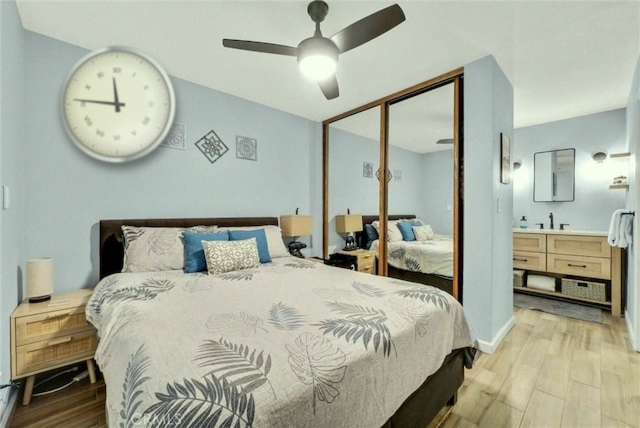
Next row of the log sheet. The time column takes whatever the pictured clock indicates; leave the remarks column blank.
11:46
